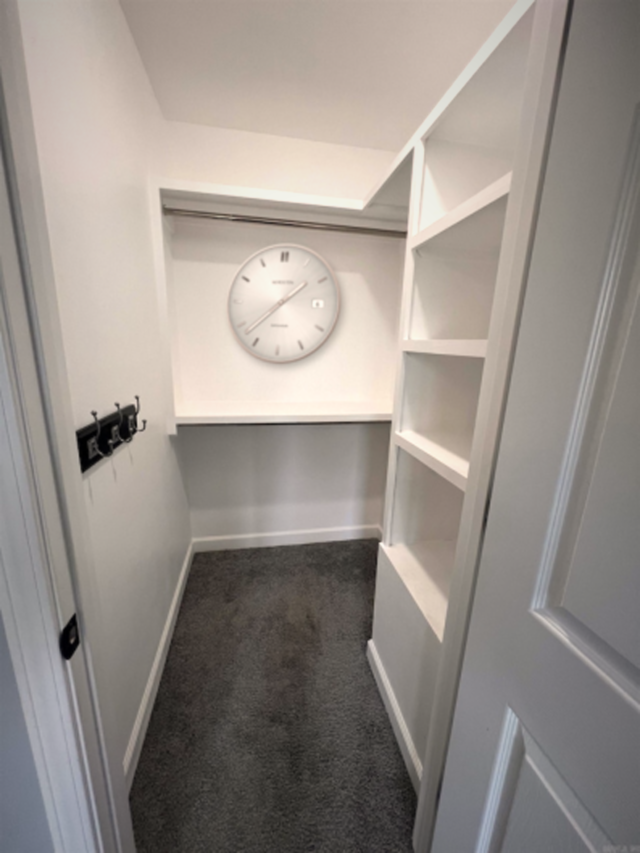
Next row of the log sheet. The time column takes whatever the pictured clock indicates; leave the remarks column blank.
1:38
